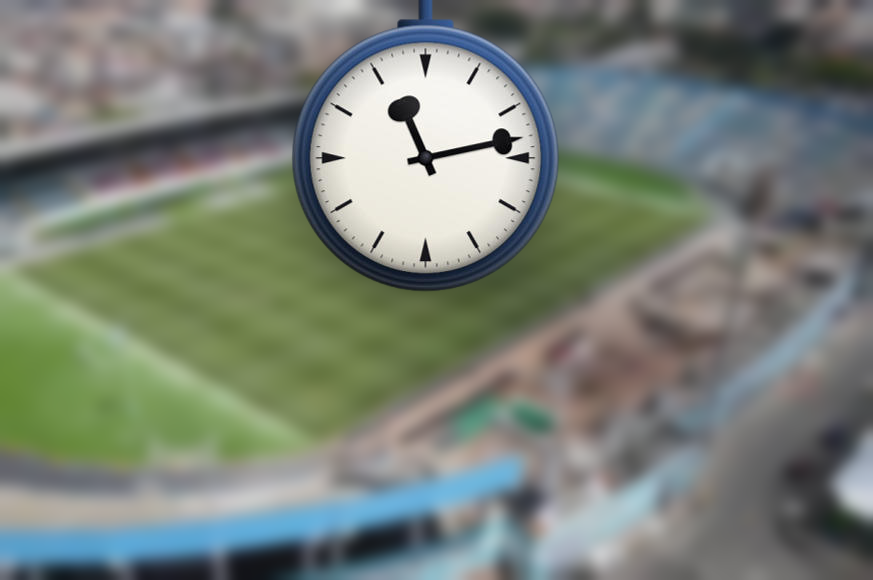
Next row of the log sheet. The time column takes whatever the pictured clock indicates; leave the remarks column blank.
11:13
